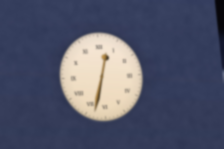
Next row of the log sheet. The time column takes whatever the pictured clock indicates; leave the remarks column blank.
12:33
